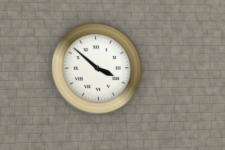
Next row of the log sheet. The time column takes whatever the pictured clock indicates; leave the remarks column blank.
3:52
